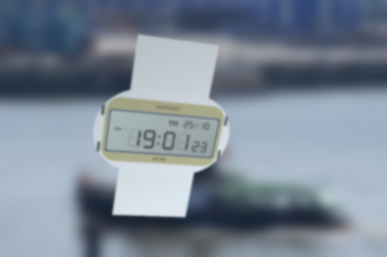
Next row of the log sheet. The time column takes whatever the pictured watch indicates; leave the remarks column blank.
19:01
